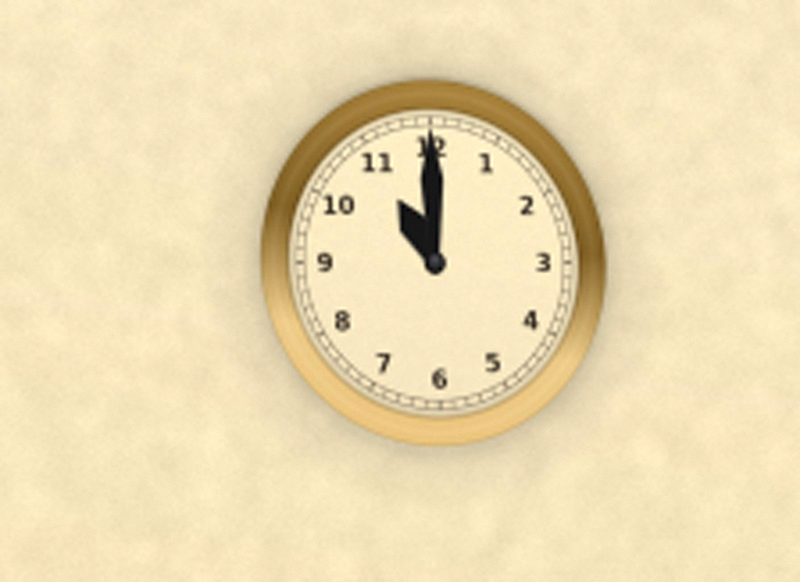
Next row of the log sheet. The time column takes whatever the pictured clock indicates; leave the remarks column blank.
11:00
